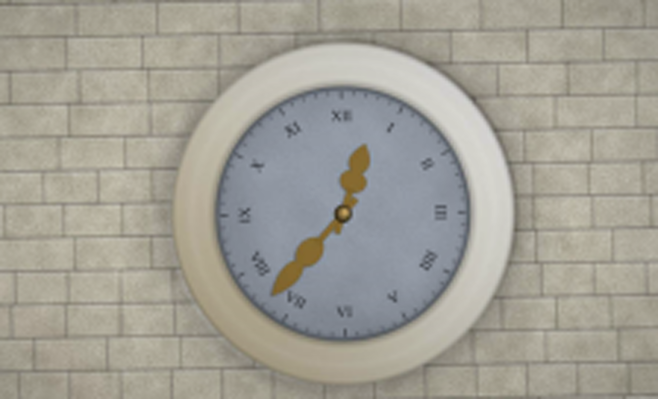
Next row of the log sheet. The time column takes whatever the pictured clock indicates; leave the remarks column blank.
12:37
